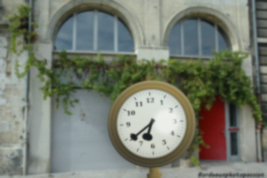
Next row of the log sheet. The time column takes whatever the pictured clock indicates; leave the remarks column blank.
6:39
